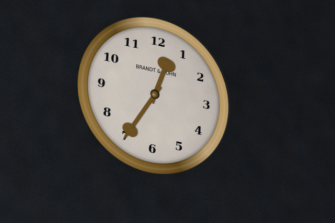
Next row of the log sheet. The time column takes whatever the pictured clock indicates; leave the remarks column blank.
12:35
